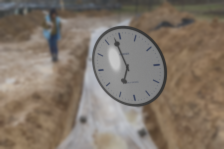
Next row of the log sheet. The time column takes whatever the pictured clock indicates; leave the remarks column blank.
6:58
